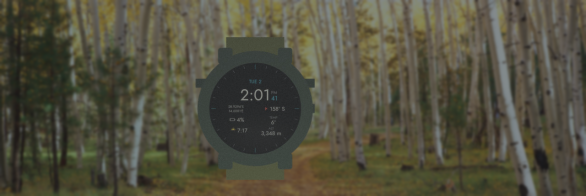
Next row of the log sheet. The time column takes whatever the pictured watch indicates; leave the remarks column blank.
2:01
